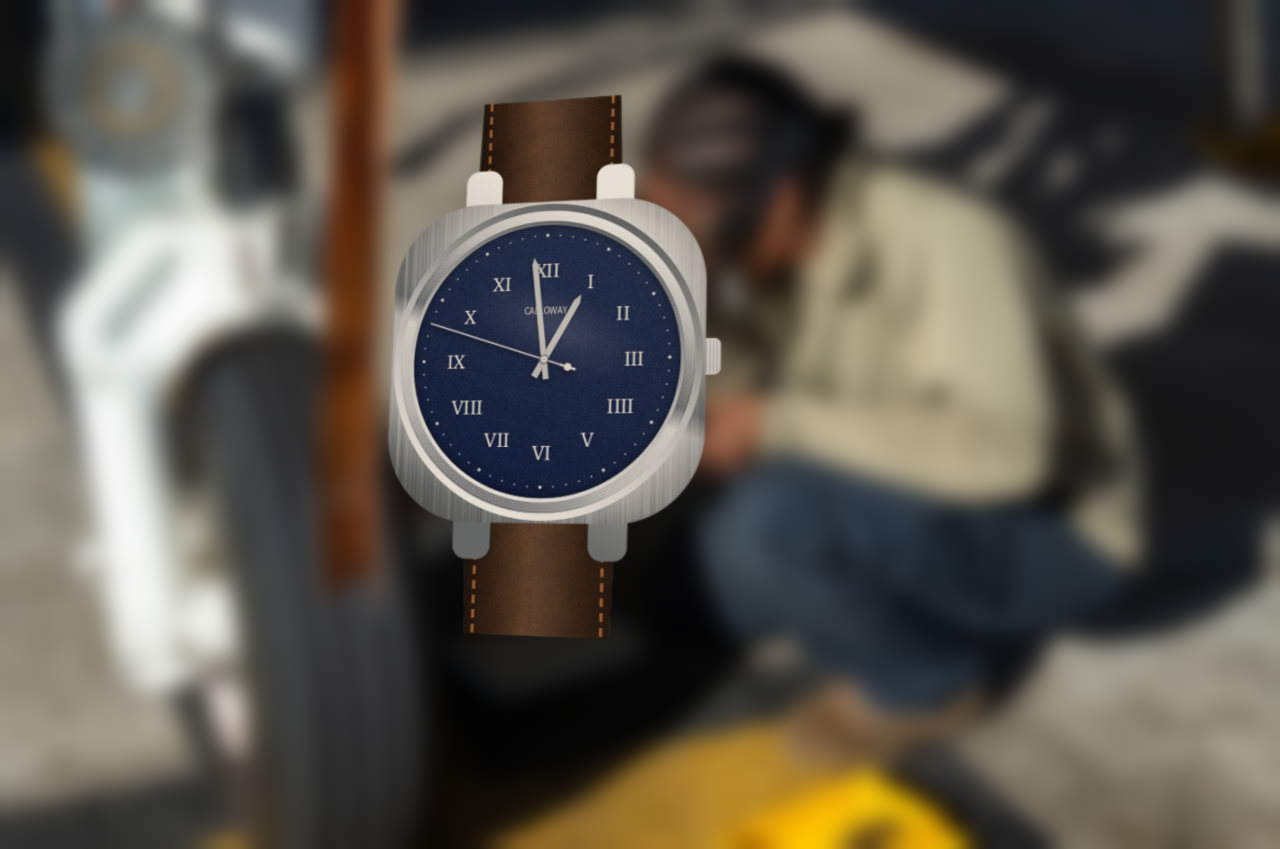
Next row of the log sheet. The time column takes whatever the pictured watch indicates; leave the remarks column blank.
12:58:48
